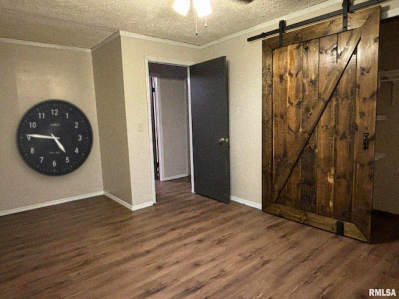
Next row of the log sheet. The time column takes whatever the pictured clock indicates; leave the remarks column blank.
4:46
